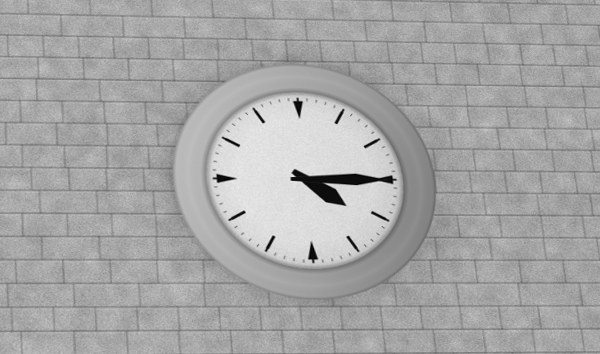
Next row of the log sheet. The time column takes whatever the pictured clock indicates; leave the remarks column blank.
4:15
